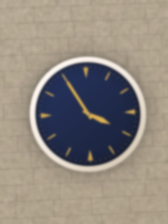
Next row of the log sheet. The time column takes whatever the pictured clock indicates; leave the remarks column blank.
3:55
